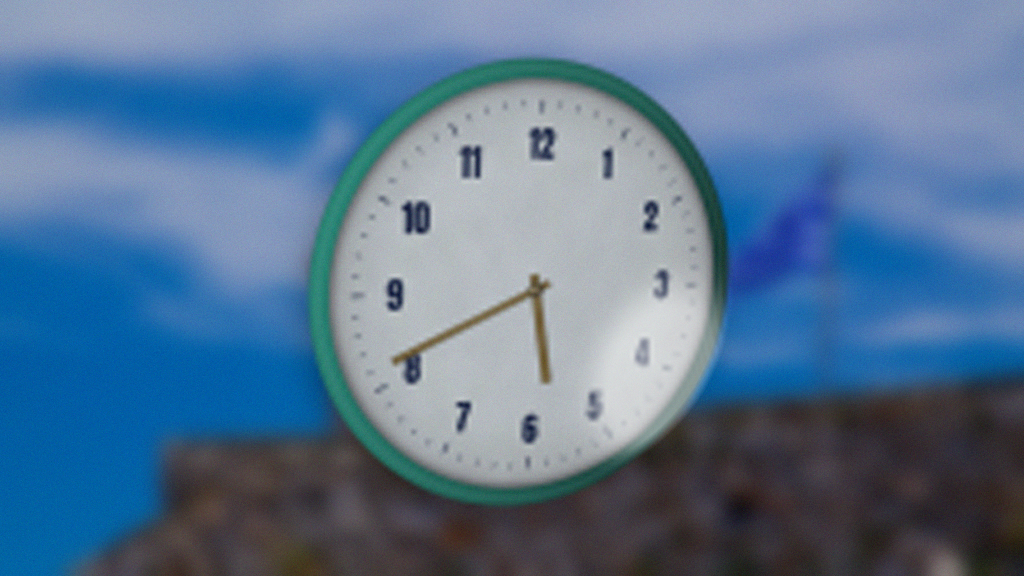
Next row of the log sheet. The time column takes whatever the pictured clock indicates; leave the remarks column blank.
5:41
